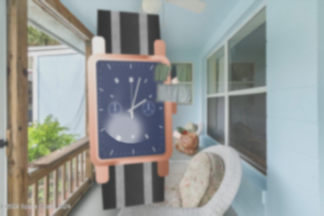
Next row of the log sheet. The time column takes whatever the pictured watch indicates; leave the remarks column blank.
2:03
